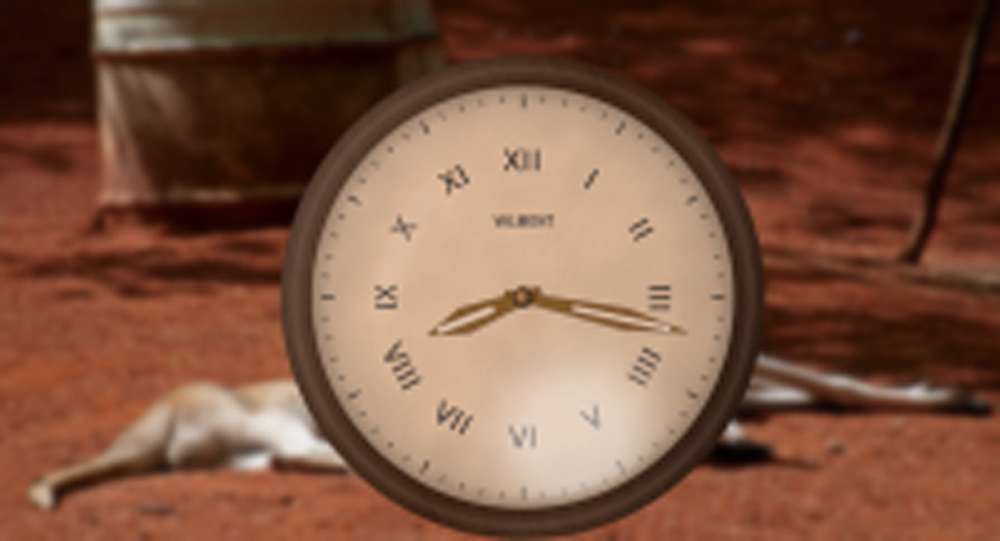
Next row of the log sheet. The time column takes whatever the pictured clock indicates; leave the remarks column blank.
8:17
